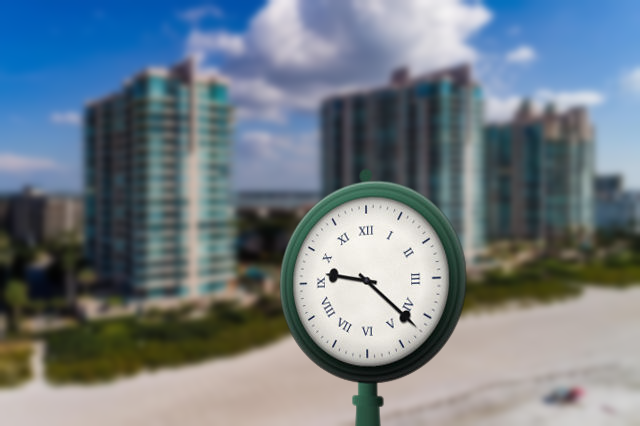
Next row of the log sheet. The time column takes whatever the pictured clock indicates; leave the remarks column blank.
9:22
